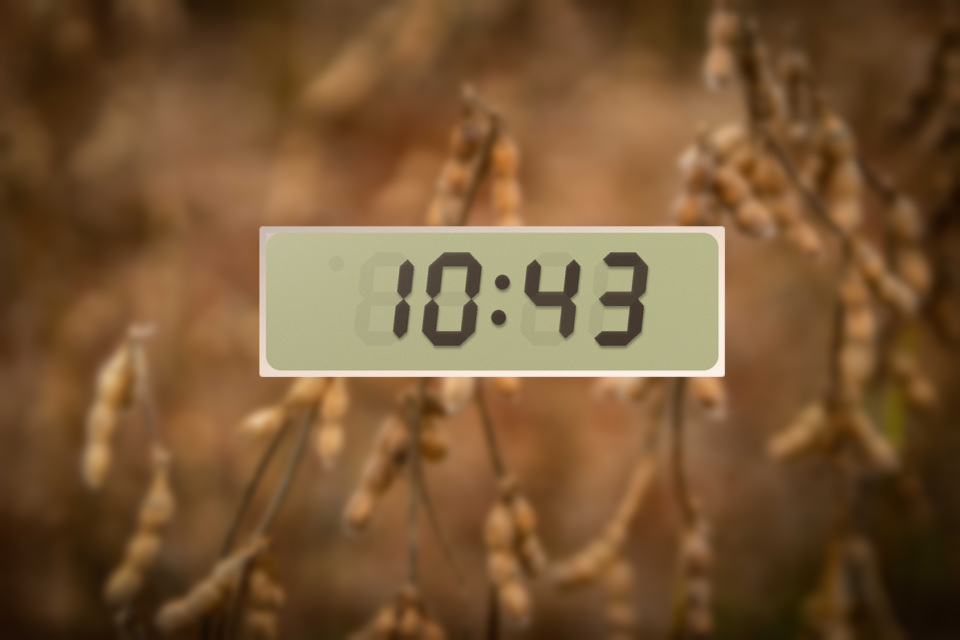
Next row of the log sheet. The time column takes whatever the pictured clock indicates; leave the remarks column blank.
10:43
